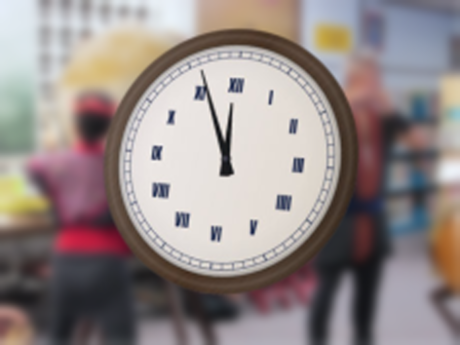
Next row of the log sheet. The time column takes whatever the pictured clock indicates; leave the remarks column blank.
11:56
